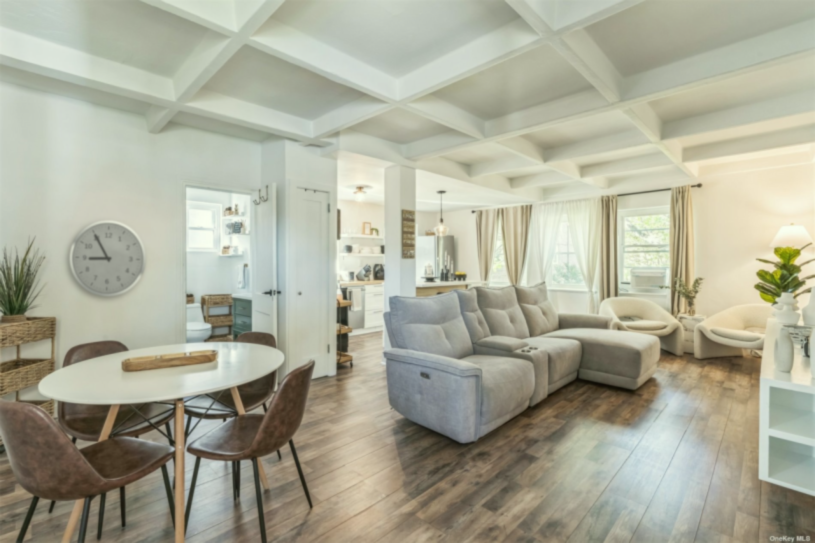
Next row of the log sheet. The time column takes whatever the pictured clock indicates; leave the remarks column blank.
8:55
